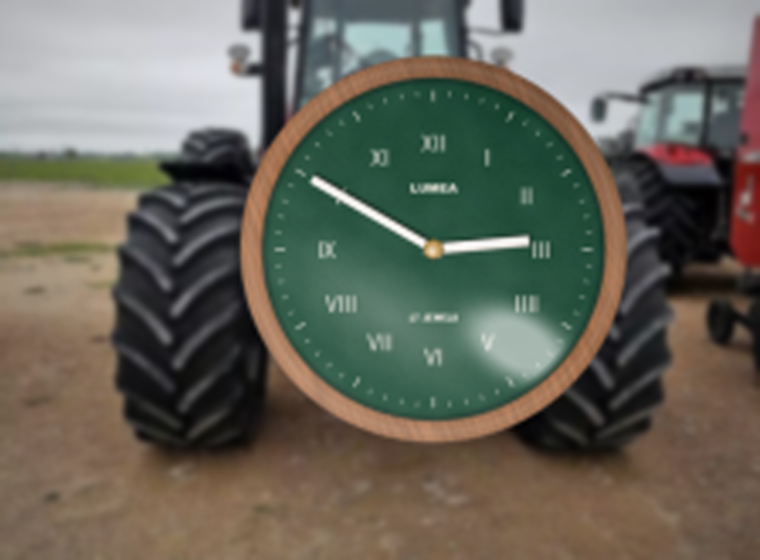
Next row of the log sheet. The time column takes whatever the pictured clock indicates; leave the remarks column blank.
2:50
